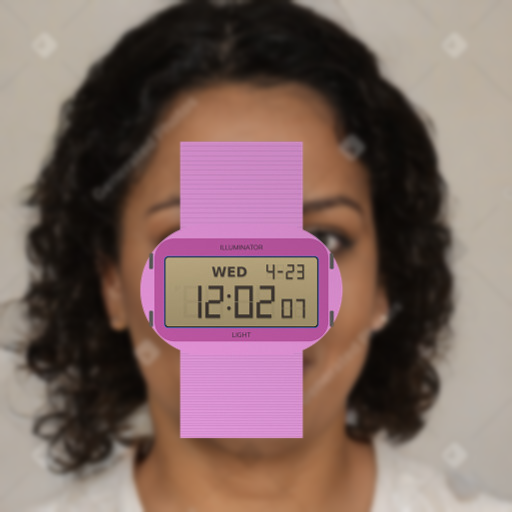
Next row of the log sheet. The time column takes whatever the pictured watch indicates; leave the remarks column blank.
12:02:07
